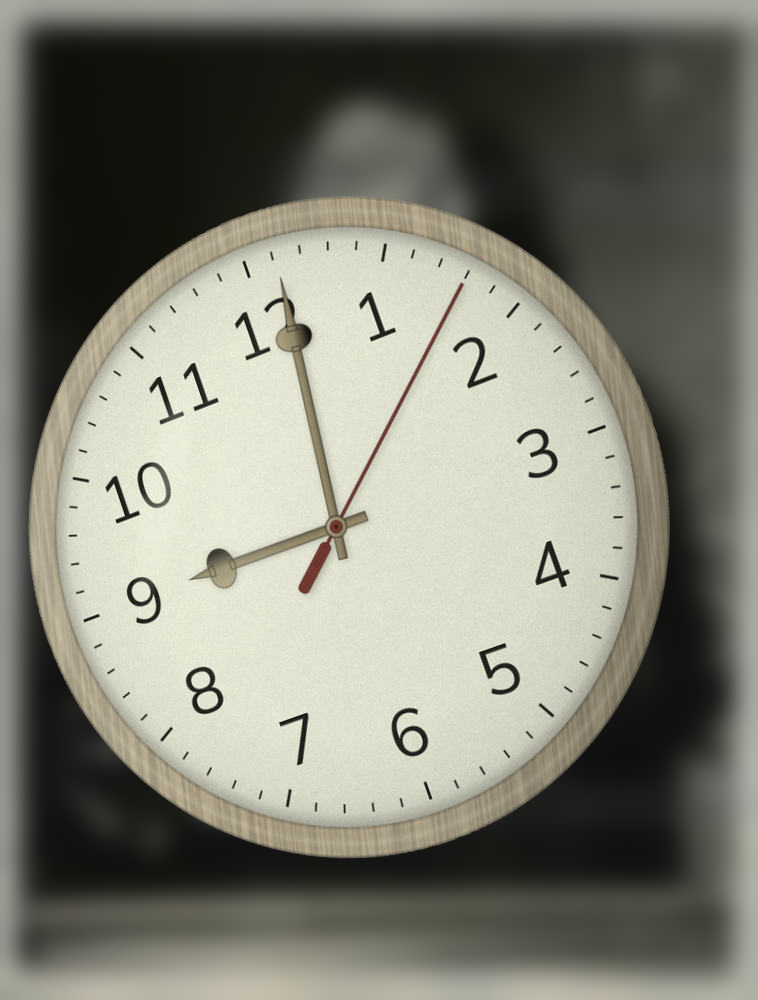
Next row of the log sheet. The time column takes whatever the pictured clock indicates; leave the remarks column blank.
9:01:08
